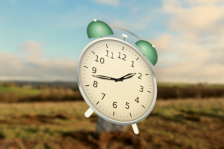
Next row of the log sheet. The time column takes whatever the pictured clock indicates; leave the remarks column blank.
1:43
